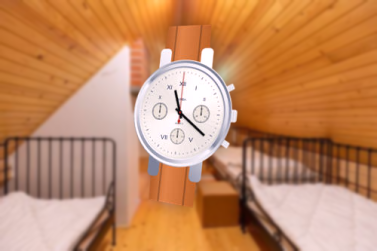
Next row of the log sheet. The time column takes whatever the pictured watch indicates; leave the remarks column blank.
11:21
